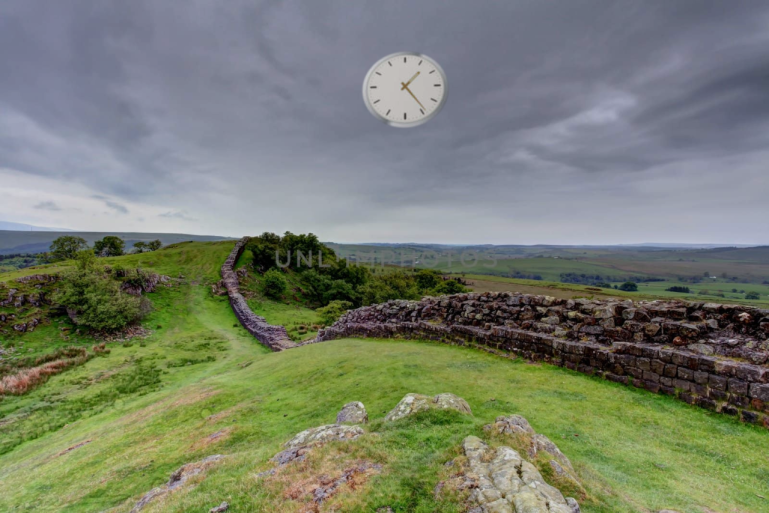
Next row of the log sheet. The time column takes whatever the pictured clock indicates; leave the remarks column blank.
1:24
